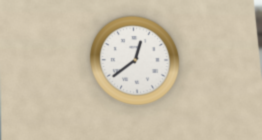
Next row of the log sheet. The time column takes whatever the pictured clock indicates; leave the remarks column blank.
12:39
